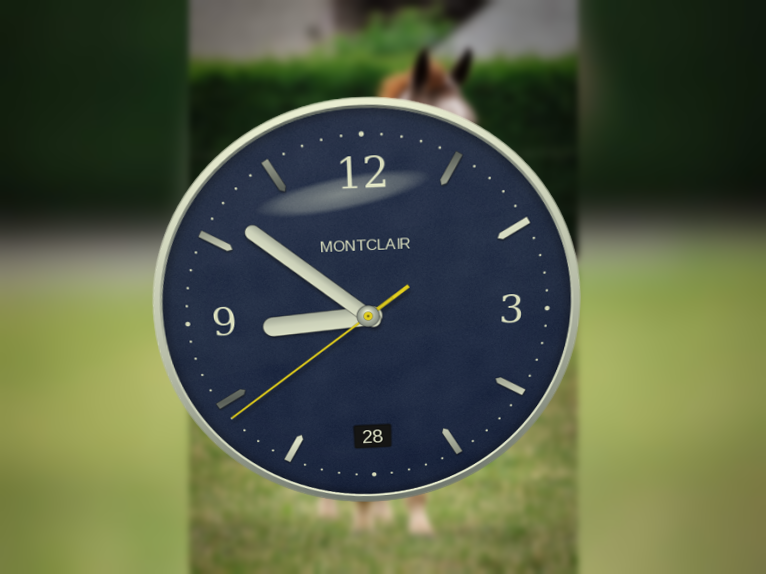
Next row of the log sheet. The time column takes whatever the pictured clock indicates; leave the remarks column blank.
8:51:39
